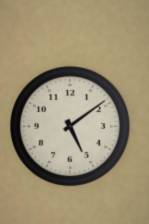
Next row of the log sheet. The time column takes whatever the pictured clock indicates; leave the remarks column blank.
5:09
